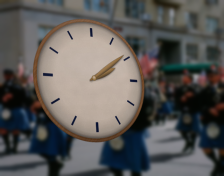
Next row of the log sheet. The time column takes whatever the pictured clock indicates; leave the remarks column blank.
2:09
